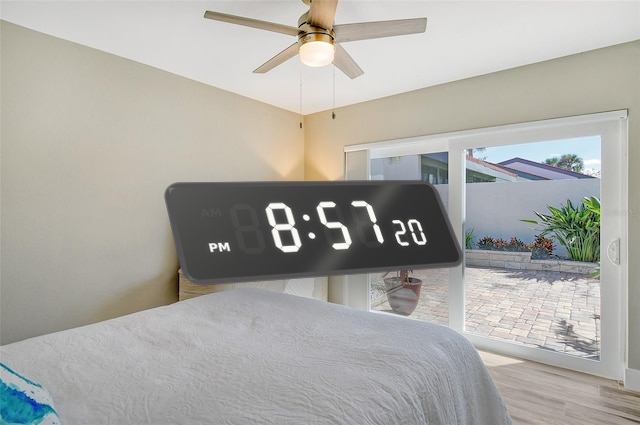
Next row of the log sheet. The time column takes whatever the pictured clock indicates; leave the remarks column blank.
8:57:20
